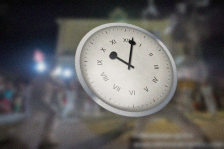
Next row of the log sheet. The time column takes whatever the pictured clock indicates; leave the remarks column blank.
10:02
